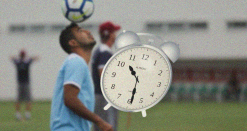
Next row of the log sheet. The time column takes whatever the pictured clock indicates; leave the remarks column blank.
10:29
